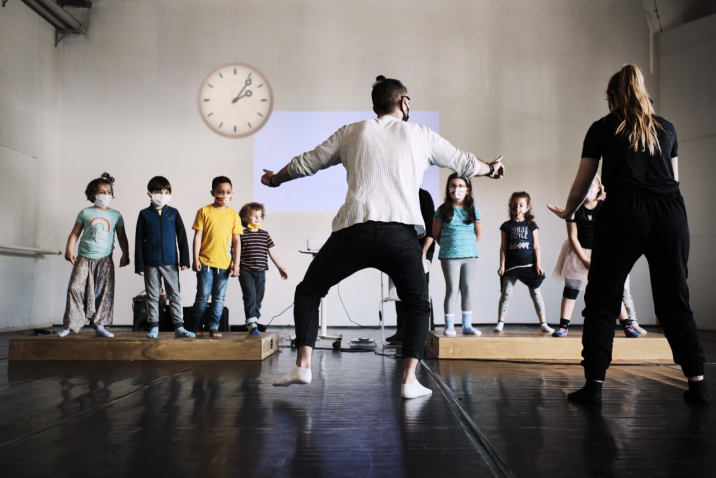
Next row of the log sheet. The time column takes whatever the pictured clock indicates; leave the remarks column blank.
2:06
